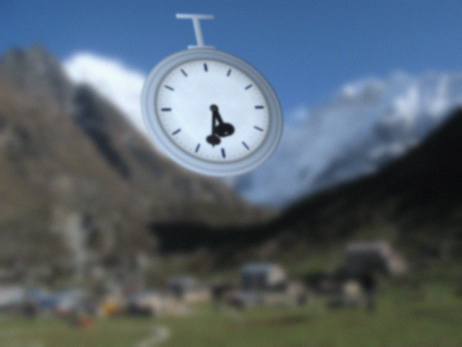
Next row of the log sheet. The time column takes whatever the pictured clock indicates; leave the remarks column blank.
5:32
